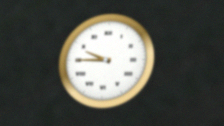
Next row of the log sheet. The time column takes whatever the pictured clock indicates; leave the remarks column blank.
9:45
